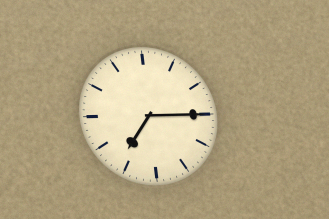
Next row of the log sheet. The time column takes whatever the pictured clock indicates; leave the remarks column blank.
7:15
